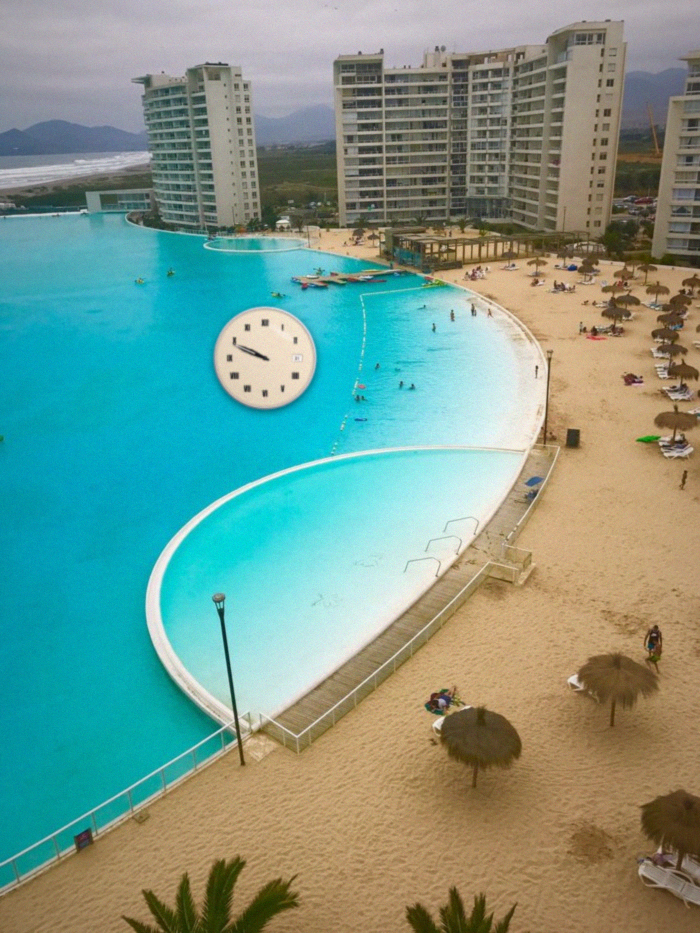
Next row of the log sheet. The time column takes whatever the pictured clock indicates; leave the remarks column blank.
9:49
